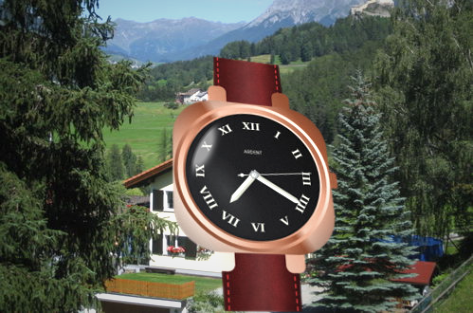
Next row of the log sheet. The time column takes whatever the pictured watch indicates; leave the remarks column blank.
7:20:14
